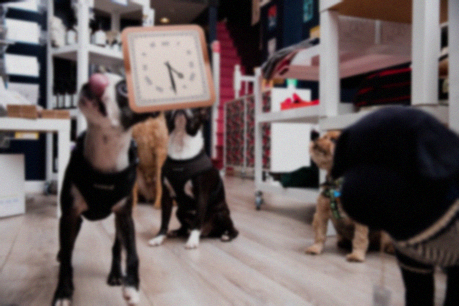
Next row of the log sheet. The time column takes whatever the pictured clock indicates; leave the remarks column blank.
4:29
